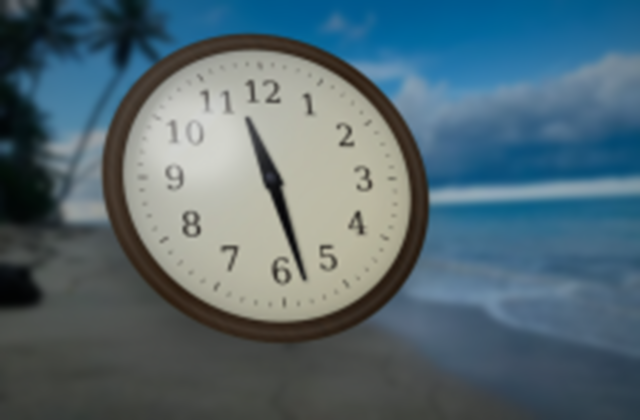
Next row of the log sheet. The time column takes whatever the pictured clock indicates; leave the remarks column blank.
11:28
